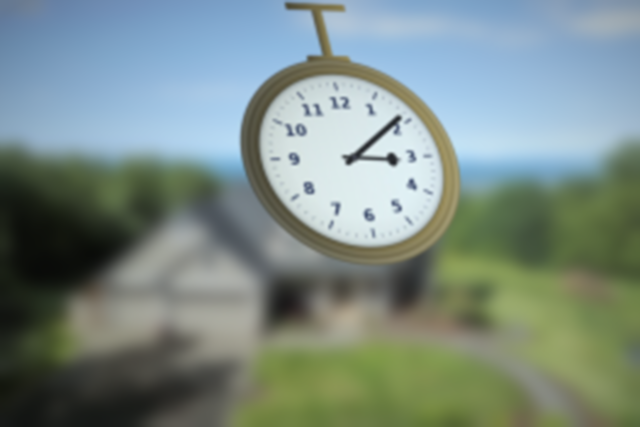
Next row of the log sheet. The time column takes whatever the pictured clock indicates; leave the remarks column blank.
3:09
